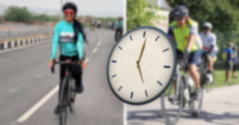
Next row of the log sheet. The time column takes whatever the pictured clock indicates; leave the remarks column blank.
5:01
